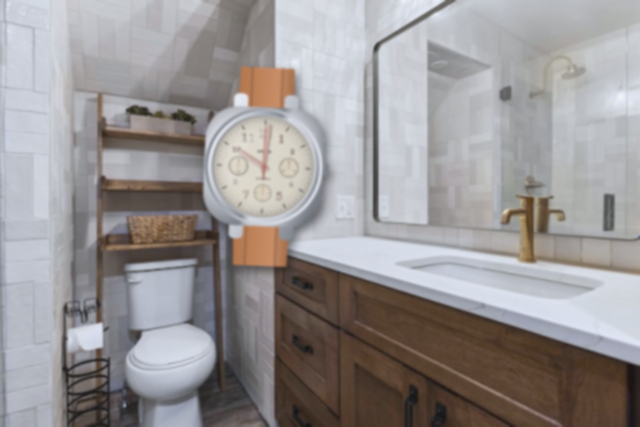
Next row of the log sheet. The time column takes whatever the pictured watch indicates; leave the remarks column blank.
10:01
